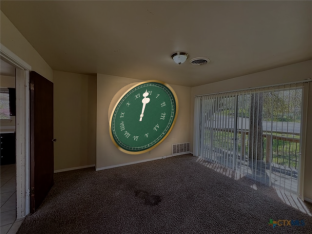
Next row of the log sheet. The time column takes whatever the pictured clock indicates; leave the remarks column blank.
11:59
